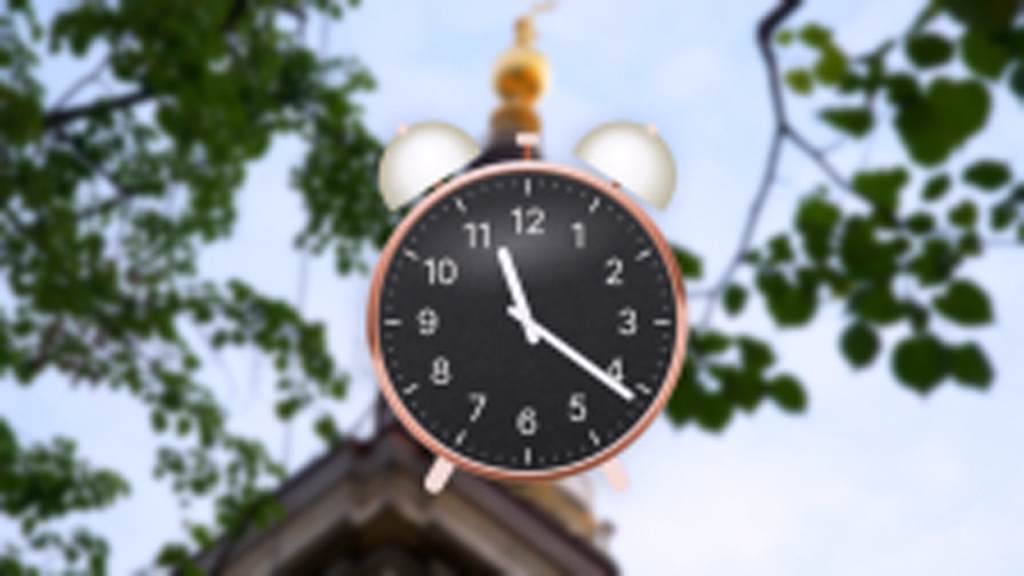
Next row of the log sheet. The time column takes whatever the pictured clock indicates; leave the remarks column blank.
11:21
